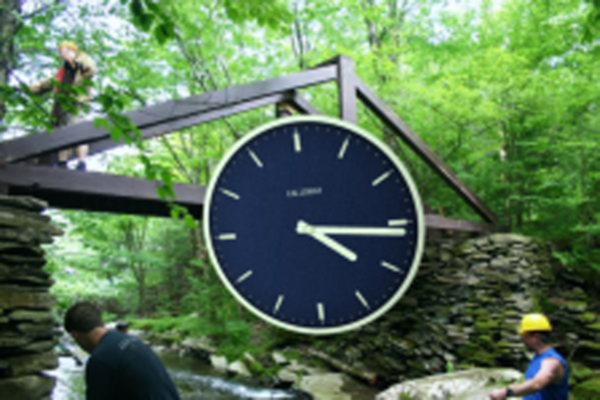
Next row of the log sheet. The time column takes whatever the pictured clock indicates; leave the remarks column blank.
4:16
